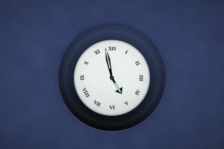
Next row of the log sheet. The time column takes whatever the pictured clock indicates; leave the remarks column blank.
4:58
